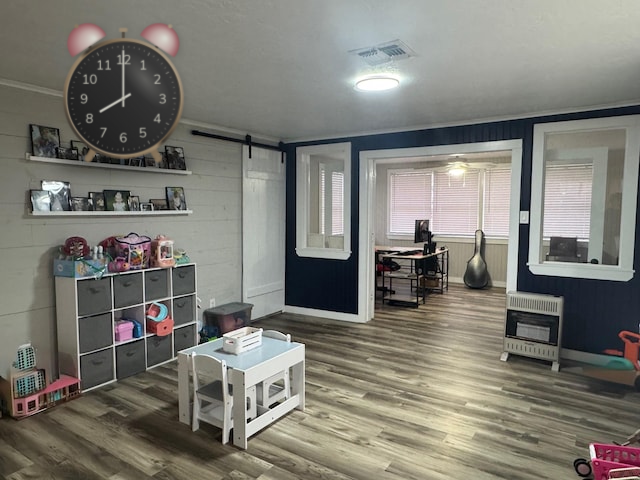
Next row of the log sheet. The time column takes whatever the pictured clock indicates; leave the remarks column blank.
8:00
